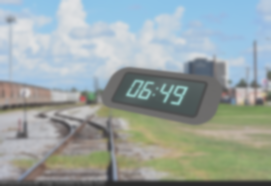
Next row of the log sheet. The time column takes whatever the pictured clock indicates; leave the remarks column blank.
6:49
